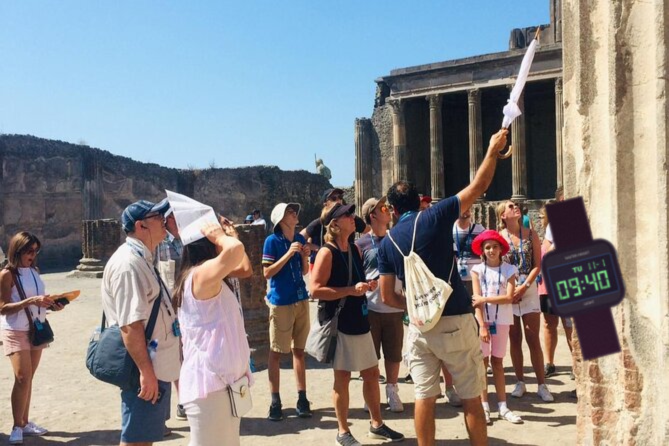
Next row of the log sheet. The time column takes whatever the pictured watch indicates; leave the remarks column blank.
9:40
